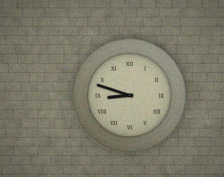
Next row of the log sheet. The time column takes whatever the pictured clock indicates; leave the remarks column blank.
8:48
